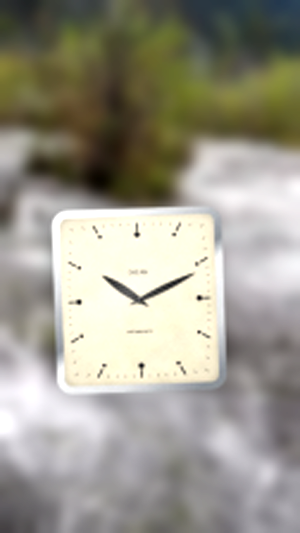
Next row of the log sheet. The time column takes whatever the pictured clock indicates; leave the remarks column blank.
10:11
